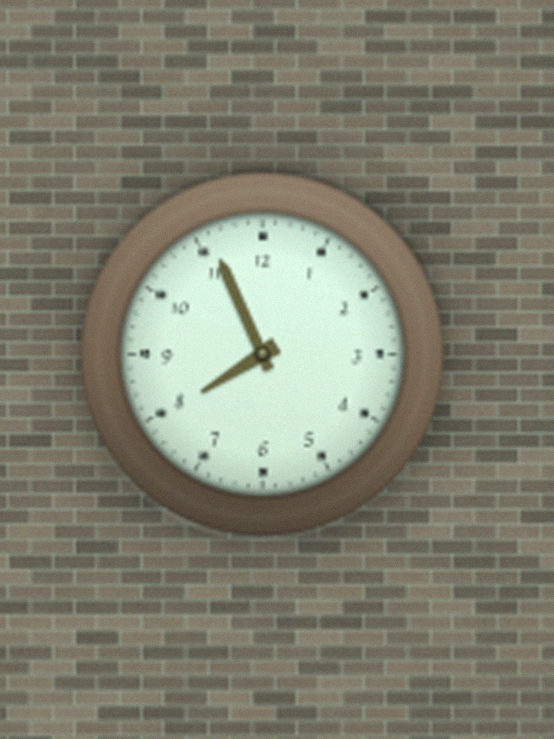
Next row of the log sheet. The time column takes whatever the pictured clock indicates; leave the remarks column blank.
7:56
